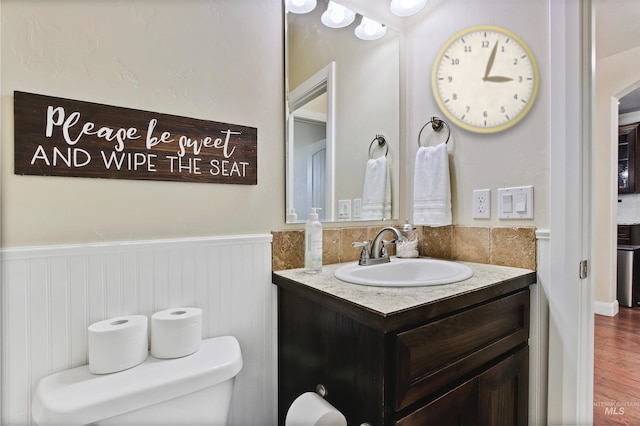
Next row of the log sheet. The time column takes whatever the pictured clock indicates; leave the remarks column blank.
3:03
